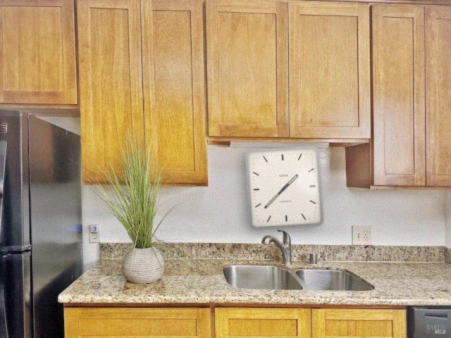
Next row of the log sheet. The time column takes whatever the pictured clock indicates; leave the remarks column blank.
1:38
